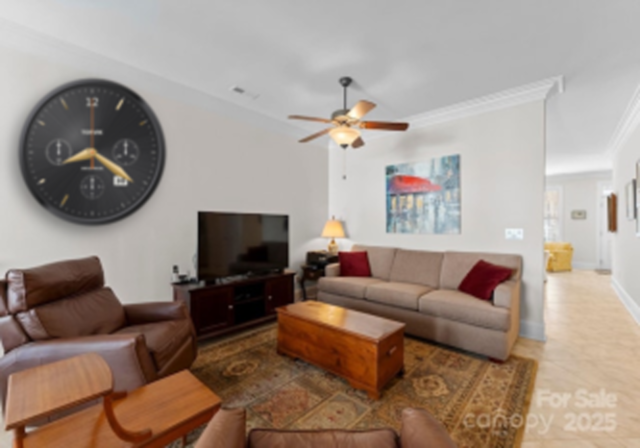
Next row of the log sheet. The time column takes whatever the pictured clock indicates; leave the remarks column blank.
8:21
